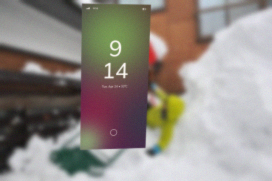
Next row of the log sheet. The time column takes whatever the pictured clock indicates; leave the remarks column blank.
9:14
